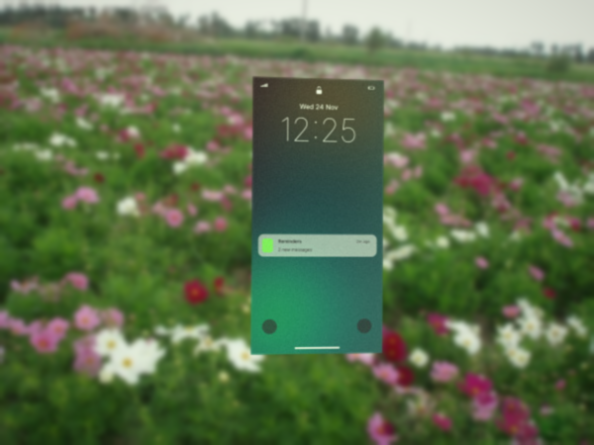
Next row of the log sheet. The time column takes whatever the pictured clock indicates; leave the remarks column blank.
12:25
